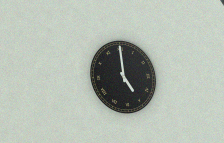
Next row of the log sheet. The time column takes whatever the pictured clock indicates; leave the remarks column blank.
5:00
